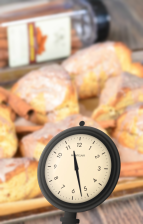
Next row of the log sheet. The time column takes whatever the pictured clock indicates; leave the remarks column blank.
11:27
